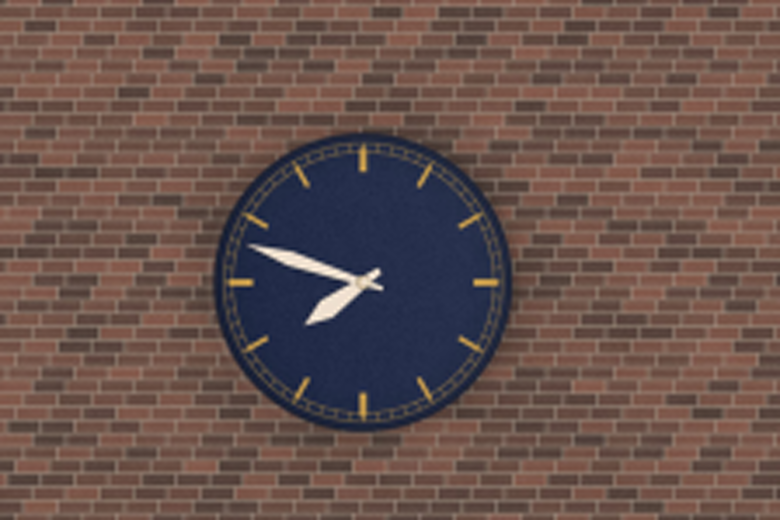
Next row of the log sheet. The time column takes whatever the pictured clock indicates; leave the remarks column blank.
7:48
